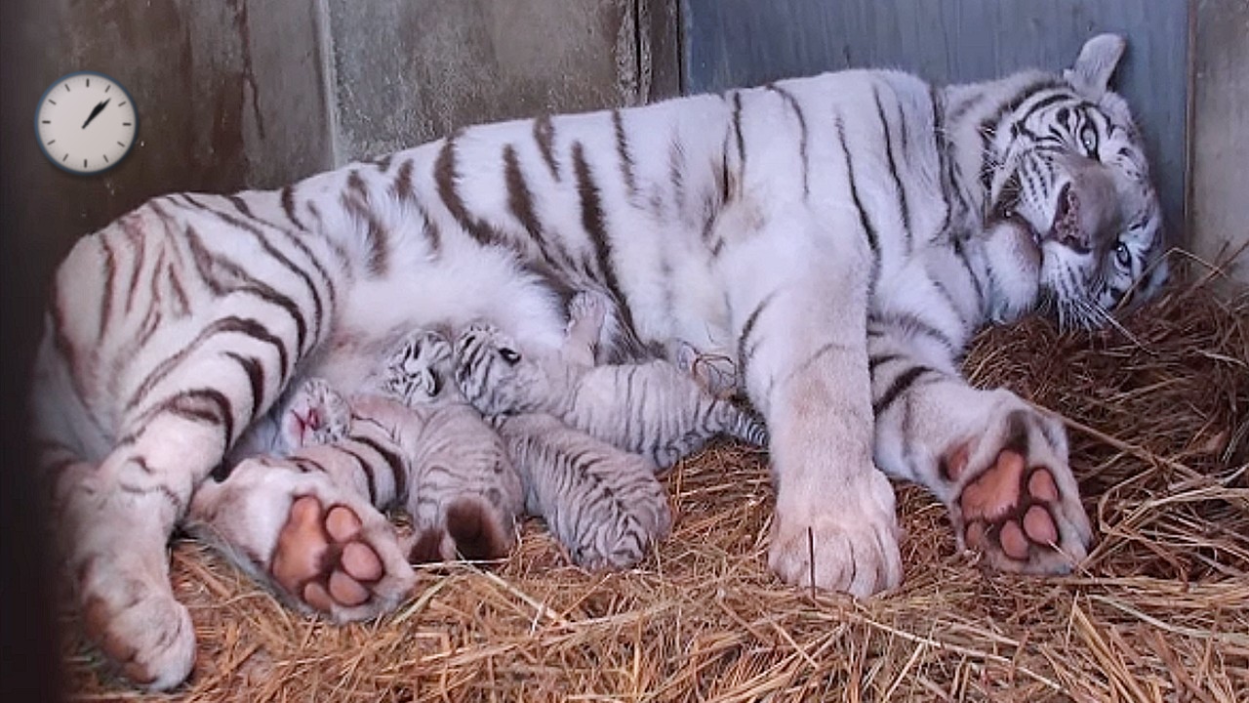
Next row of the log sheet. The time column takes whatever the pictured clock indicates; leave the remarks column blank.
1:07
